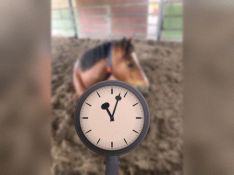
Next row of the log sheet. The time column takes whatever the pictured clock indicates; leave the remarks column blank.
11:03
